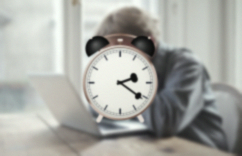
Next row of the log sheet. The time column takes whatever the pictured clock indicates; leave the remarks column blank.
2:21
